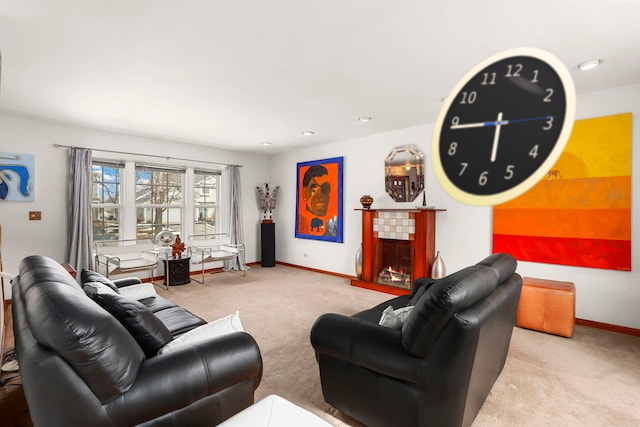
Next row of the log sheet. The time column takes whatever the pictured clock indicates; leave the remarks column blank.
5:44:14
